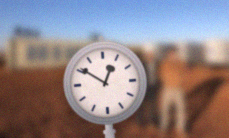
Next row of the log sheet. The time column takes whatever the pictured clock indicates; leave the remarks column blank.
12:51
